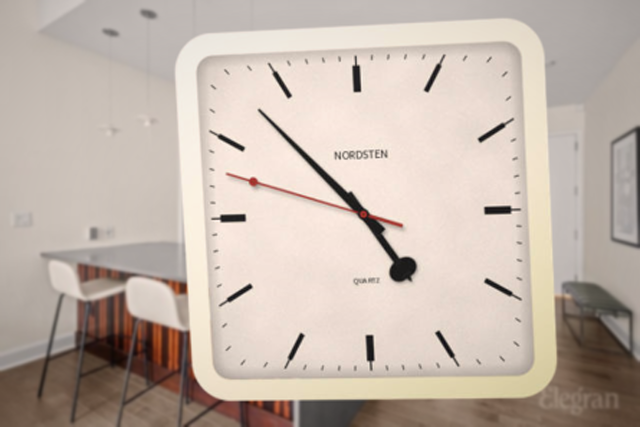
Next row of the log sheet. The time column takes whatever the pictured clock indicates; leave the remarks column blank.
4:52:48
